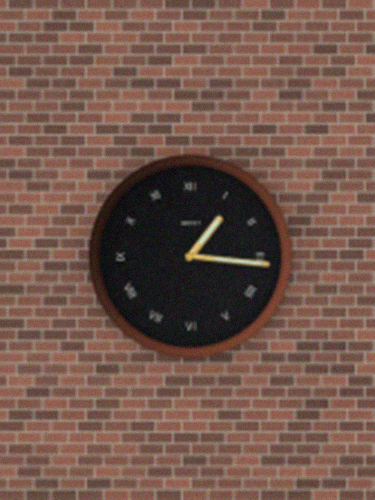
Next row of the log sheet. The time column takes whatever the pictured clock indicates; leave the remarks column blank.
1:16
